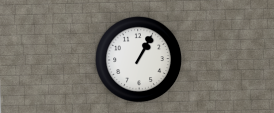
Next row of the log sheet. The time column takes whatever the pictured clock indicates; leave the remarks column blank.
1:05
